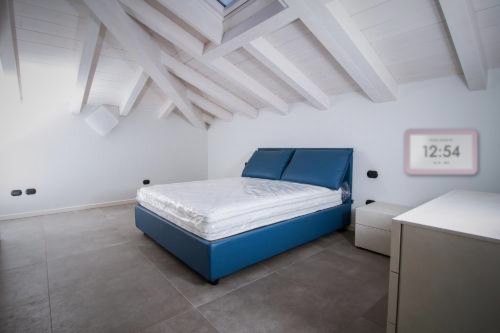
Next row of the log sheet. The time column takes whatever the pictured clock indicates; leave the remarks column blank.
12:54
